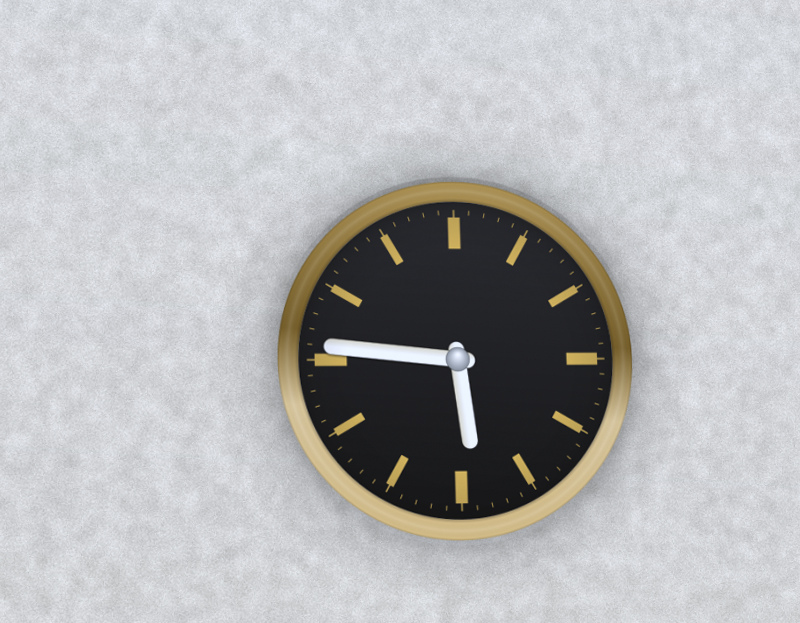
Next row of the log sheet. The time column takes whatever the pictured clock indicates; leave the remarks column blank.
5:46
